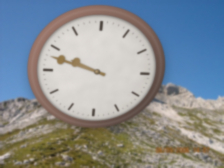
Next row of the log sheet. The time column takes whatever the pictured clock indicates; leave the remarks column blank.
9:48
